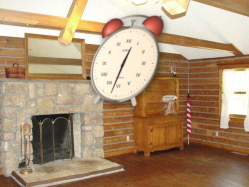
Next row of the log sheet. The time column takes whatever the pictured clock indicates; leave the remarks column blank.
12:32
